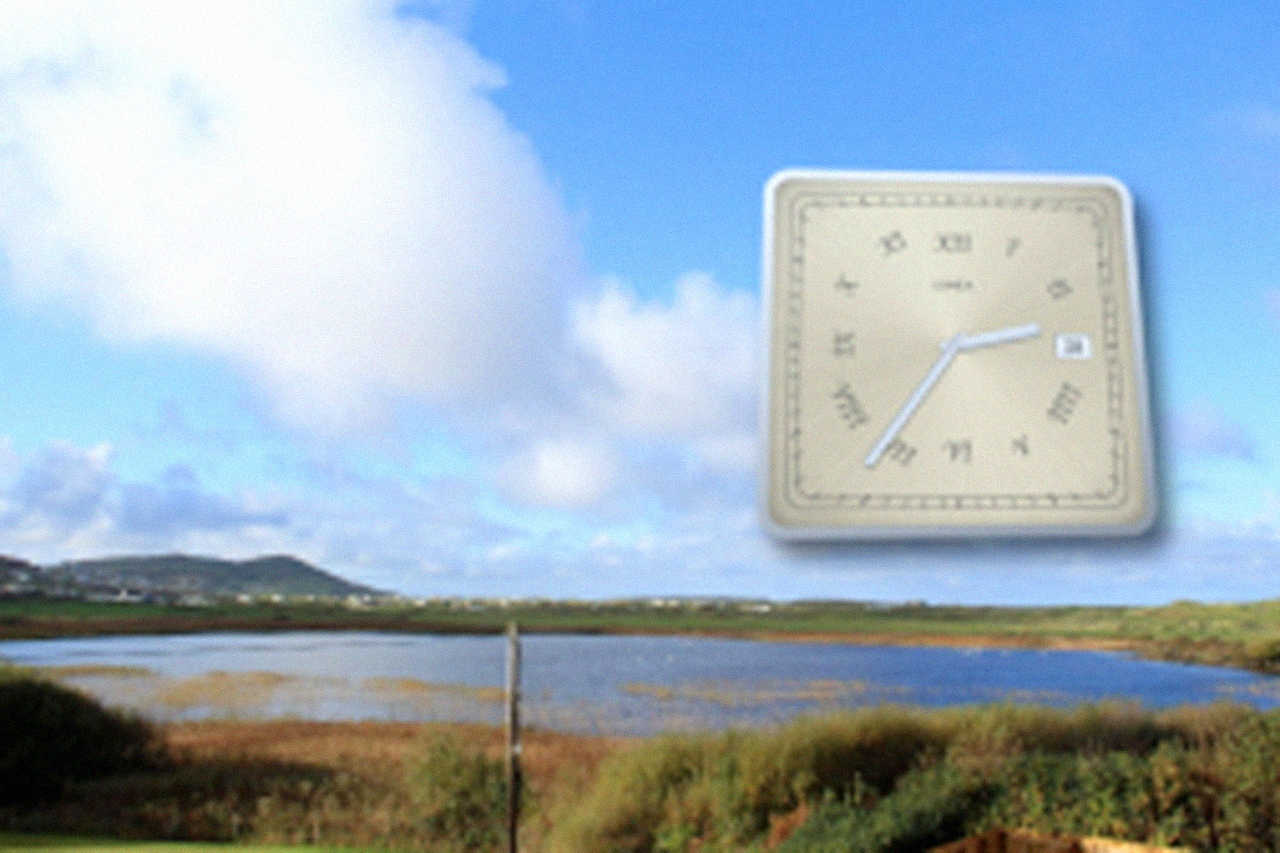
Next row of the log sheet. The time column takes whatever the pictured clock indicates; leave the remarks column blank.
2:36
